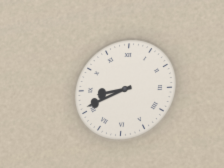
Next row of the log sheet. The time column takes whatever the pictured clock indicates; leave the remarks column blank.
8:41
